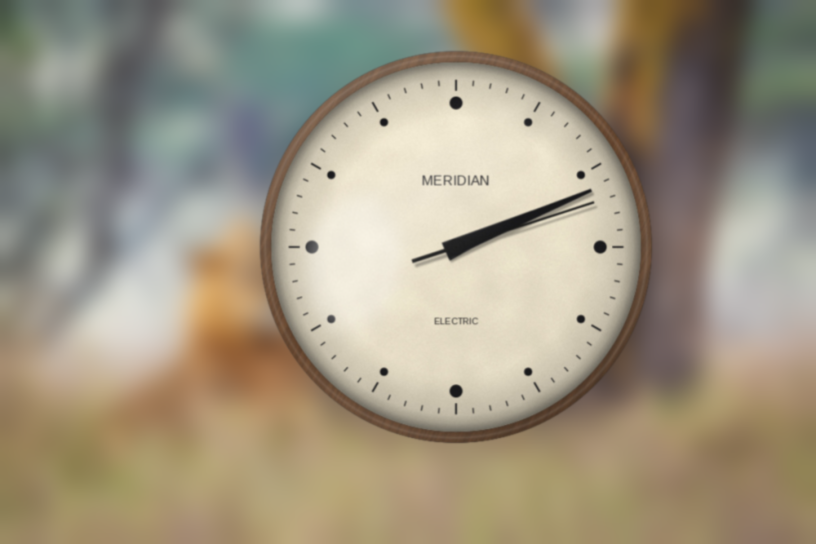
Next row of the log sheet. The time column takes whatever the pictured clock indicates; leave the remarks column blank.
2:11:12
